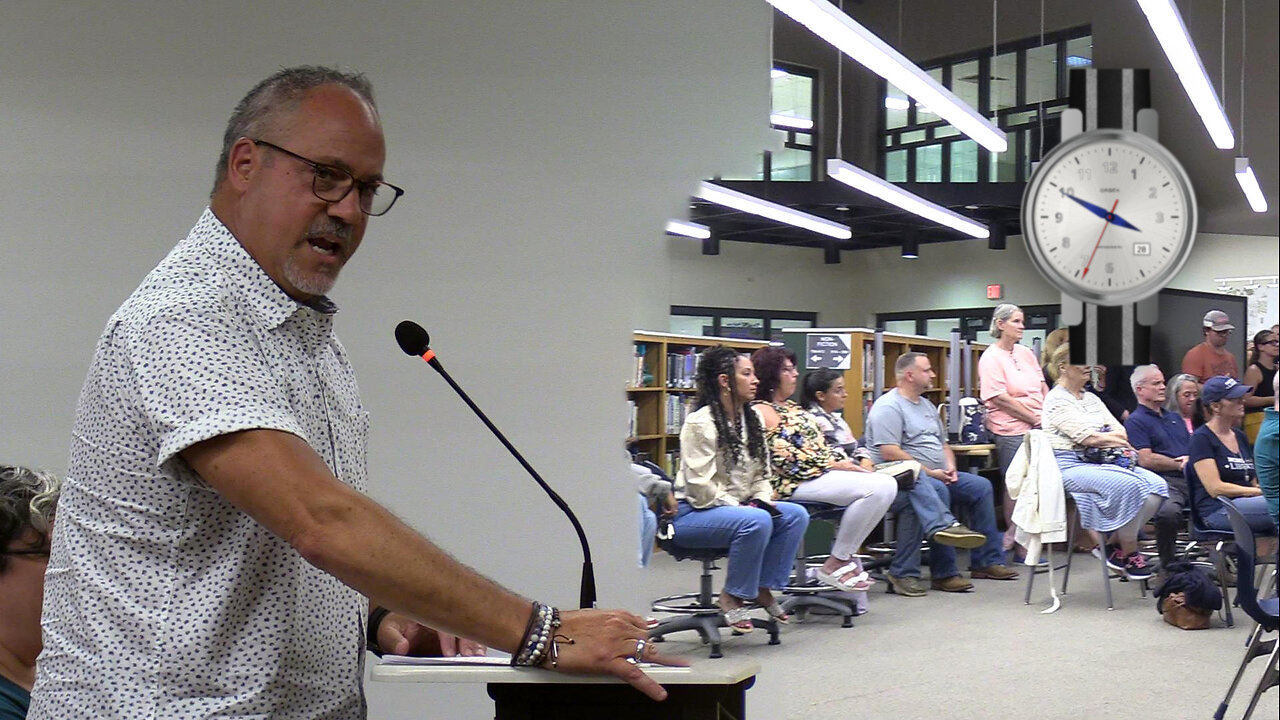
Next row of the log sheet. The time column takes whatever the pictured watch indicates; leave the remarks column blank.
3:49:34
